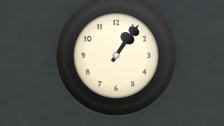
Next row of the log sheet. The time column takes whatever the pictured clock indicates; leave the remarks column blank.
1:06
